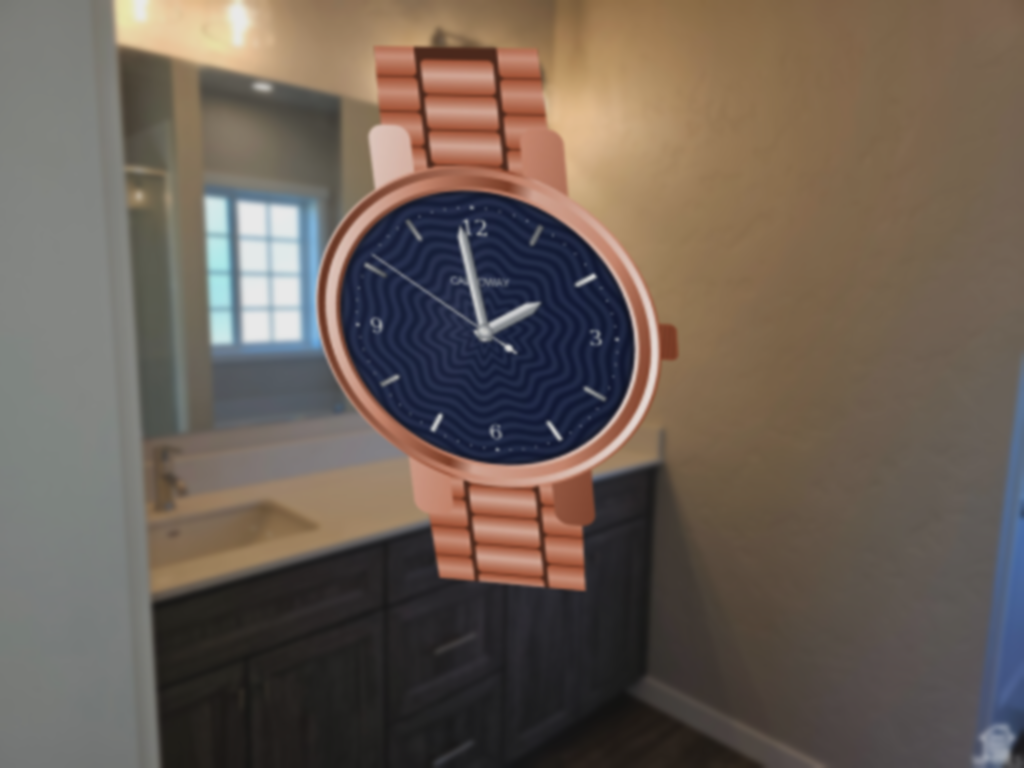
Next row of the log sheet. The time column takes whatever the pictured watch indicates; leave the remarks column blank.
1:58:51
